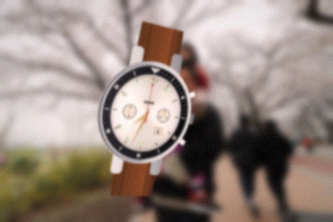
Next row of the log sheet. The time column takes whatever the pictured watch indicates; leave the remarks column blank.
7:33
